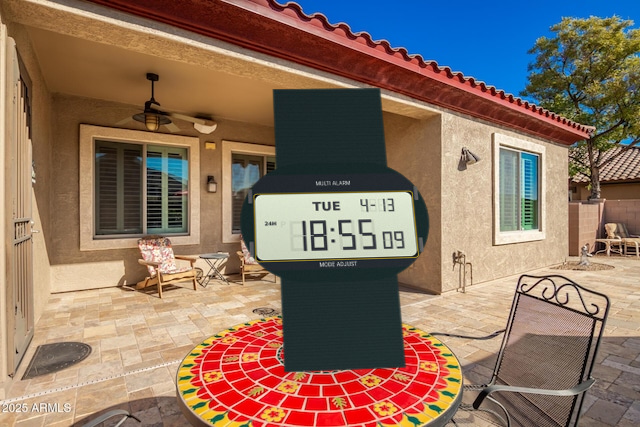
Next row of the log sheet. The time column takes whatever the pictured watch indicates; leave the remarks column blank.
18:55:09
